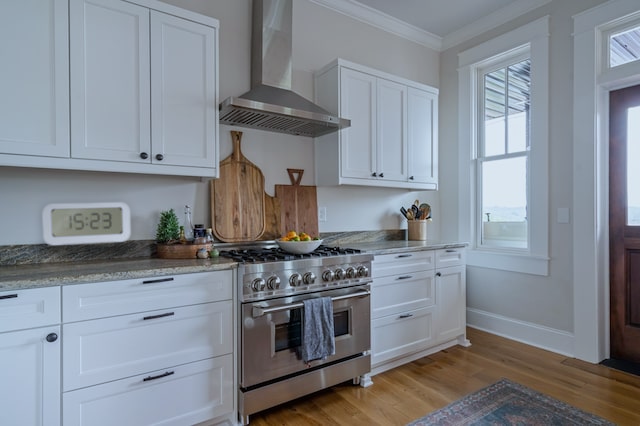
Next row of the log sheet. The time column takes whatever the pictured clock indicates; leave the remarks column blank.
15:23
